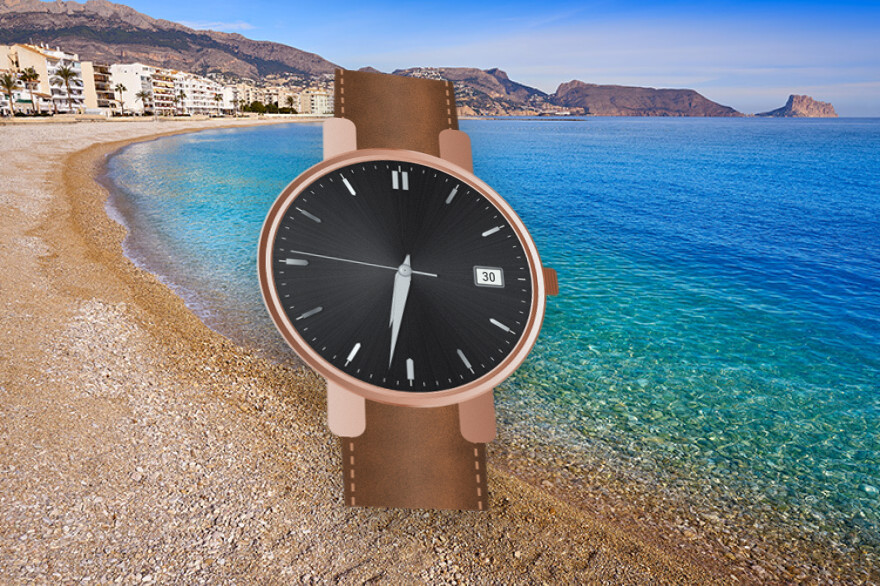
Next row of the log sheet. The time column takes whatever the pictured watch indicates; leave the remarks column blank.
6:31:46
